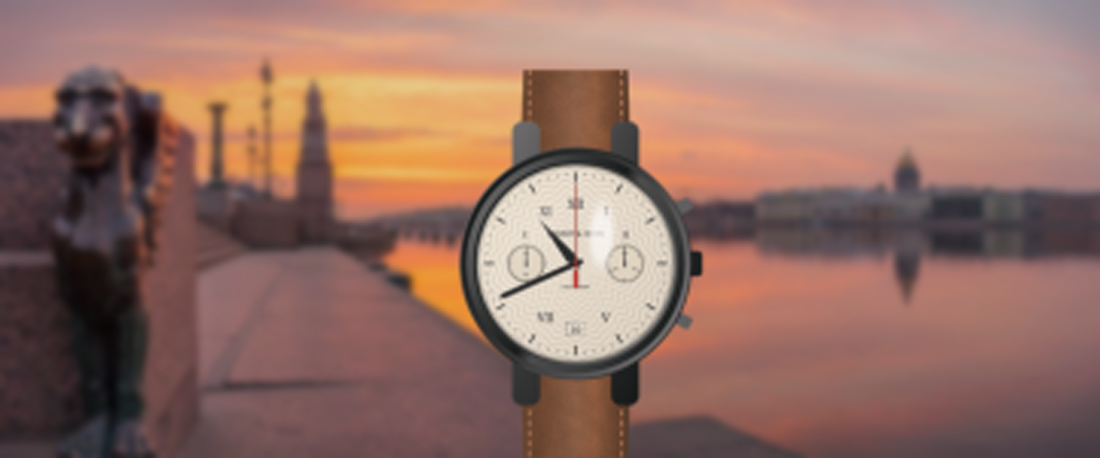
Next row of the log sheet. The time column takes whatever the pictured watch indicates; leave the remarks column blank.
10:41
